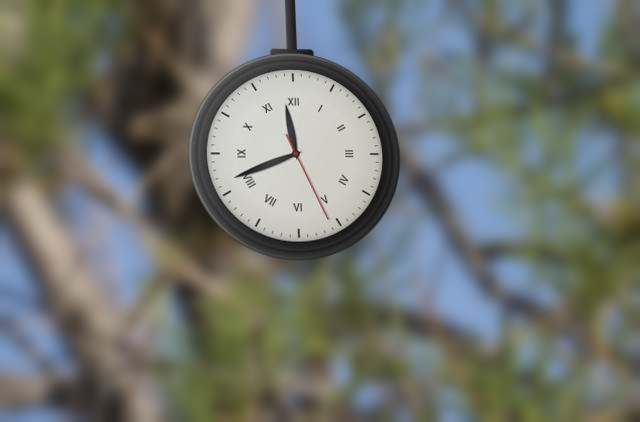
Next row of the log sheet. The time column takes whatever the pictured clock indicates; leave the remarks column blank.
11:41:26
